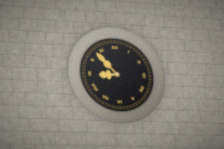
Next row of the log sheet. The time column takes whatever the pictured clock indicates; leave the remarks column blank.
8:53
